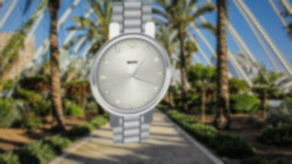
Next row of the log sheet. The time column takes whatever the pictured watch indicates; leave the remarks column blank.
1:19
